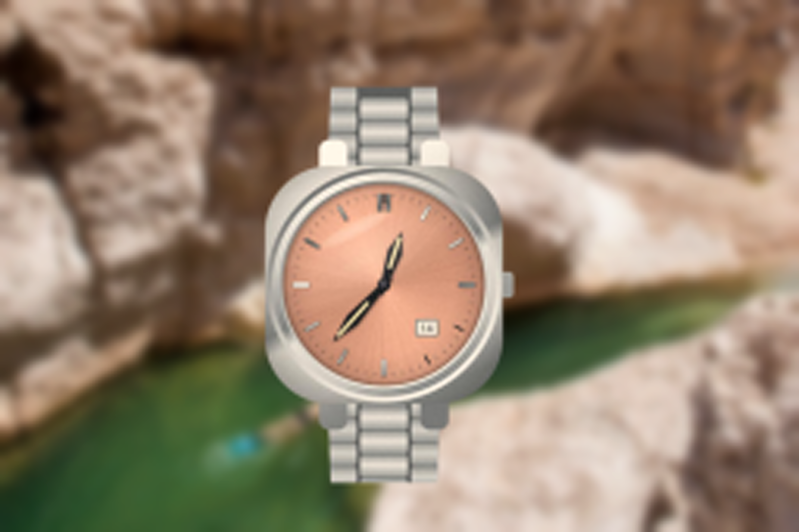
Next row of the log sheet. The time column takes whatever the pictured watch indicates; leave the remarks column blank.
12:37
